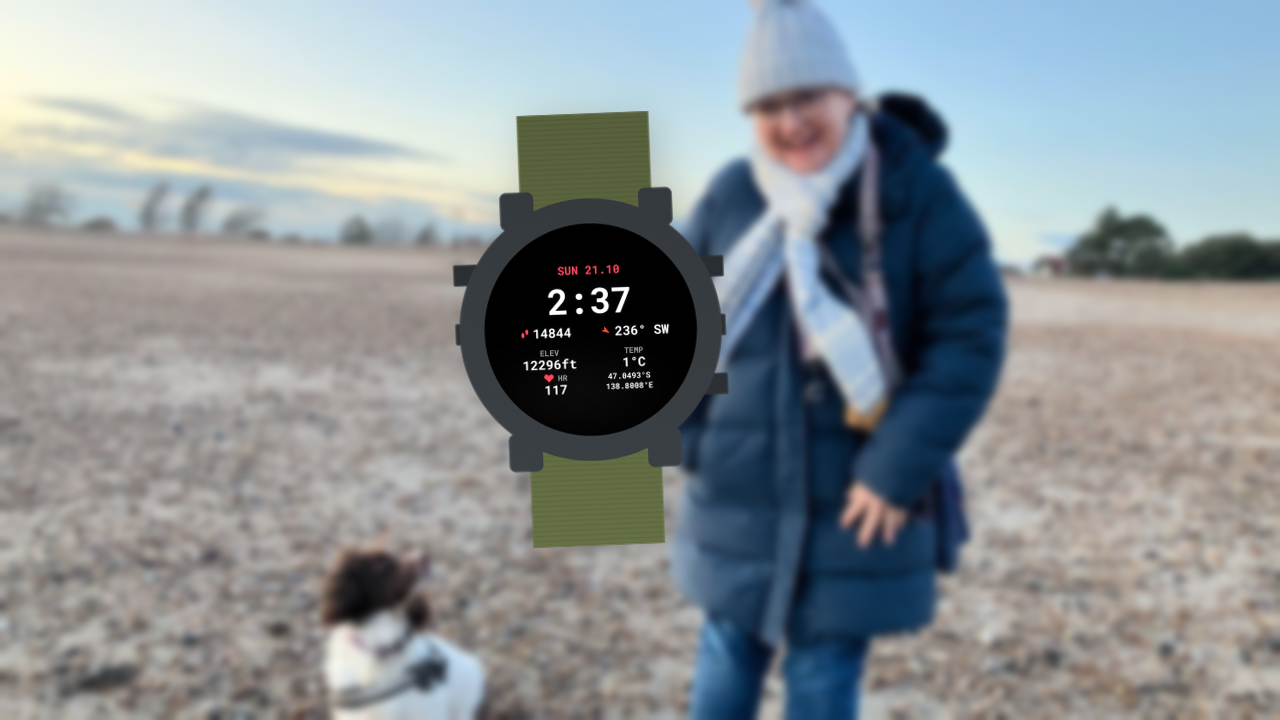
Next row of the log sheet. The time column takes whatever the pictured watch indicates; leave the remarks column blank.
2:37
